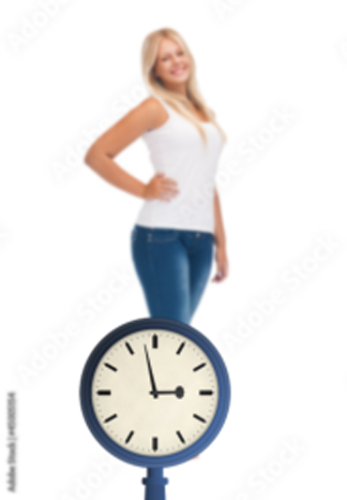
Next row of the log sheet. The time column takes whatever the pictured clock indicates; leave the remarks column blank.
2:58
